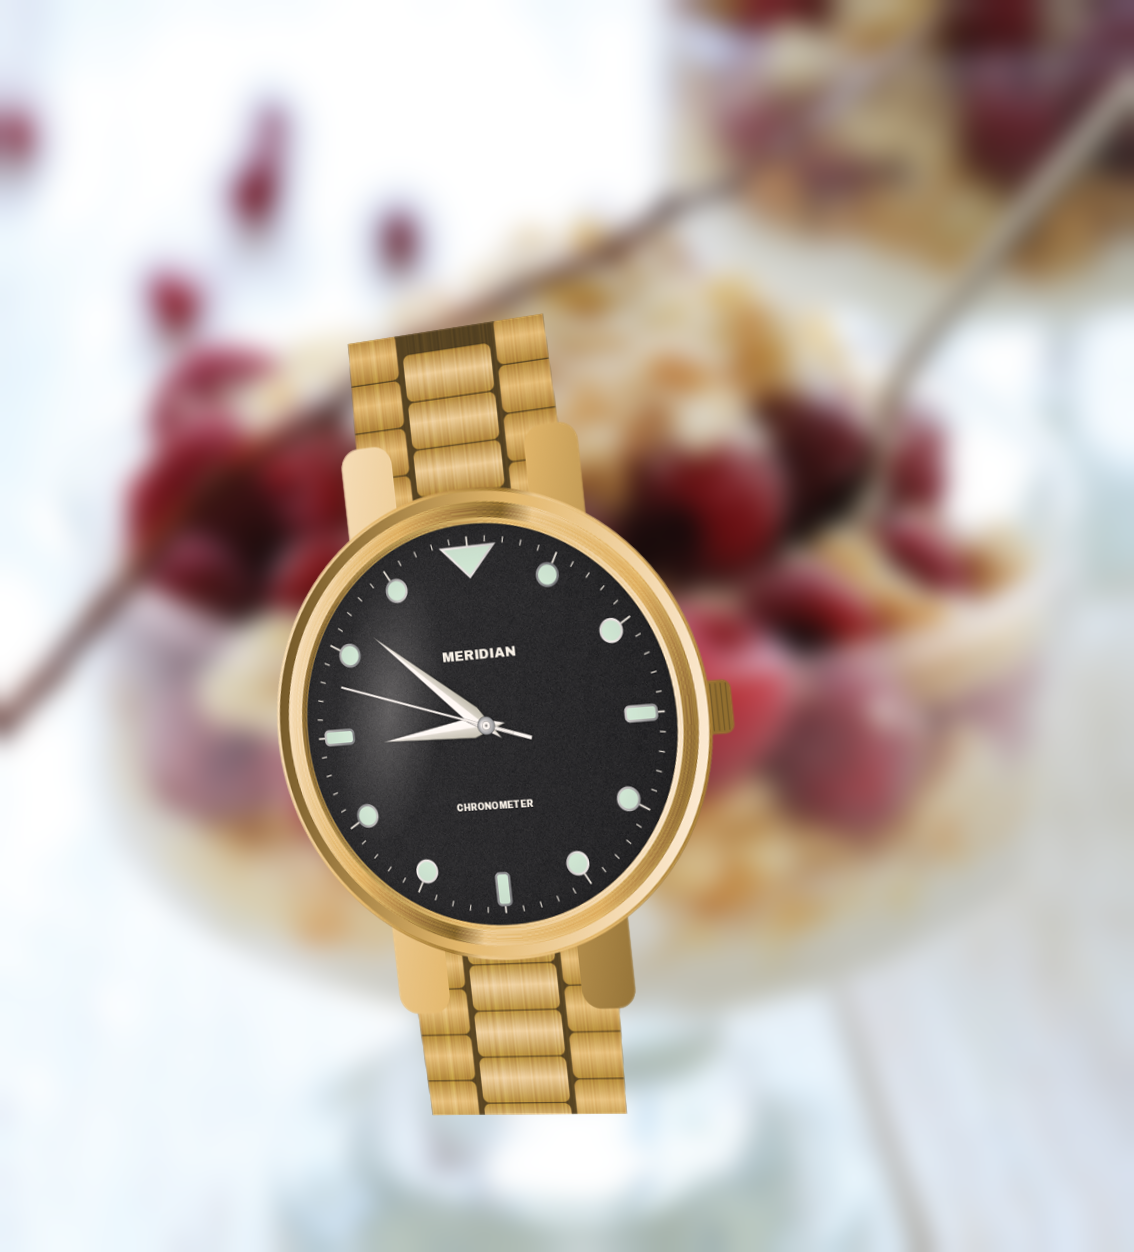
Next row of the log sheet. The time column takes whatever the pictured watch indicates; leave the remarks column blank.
8:51:48
